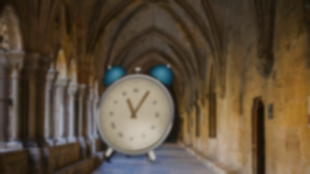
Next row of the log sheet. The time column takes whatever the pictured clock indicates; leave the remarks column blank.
11:05
